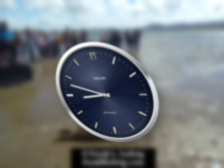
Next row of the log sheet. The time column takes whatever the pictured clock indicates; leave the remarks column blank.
8:48
